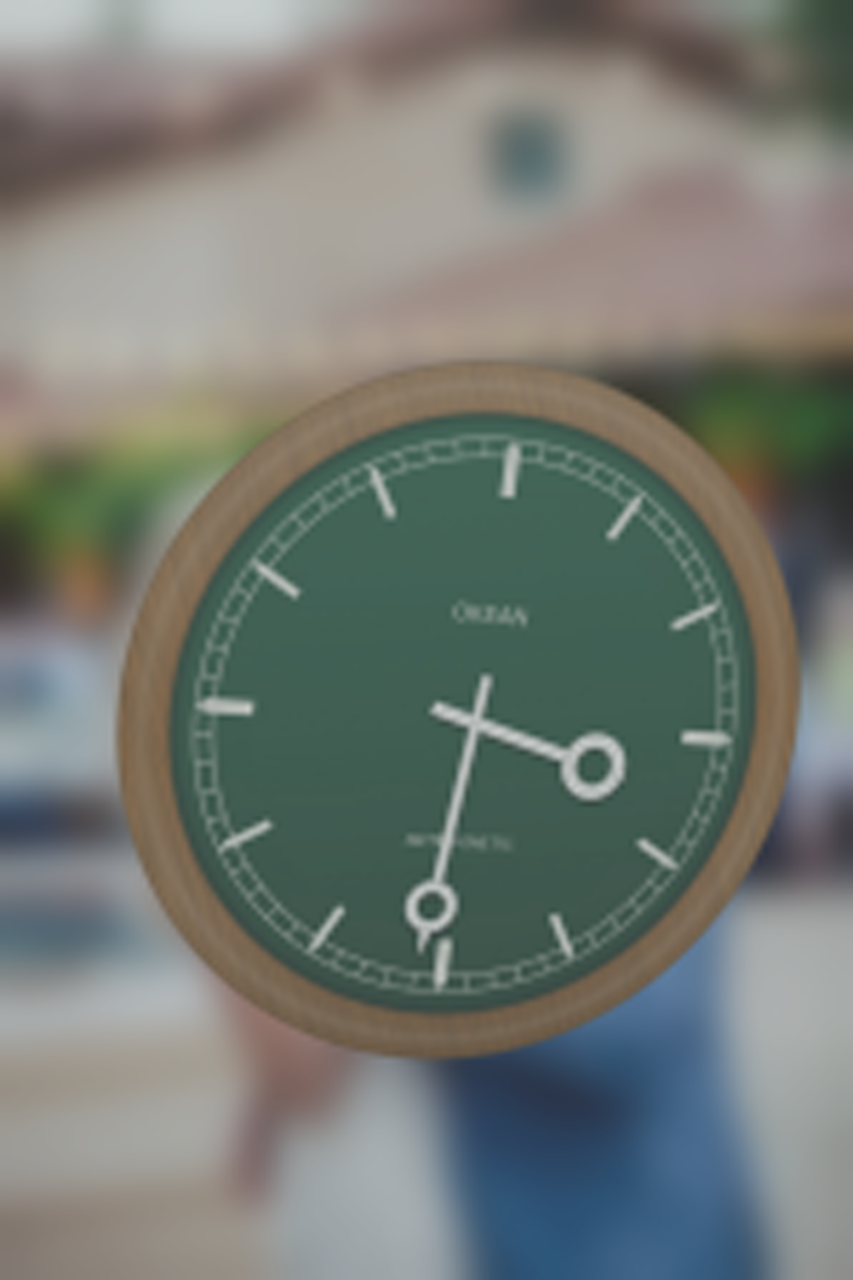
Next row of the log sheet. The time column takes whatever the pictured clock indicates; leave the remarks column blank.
3:31
